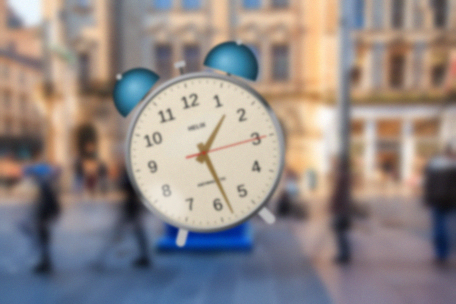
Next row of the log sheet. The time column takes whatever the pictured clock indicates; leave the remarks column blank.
1:28:15
